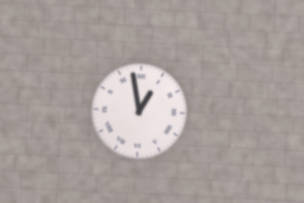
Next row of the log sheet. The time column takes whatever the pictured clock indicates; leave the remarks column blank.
12:58
